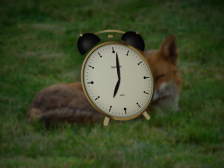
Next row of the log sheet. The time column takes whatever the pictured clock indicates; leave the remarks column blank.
7:01
